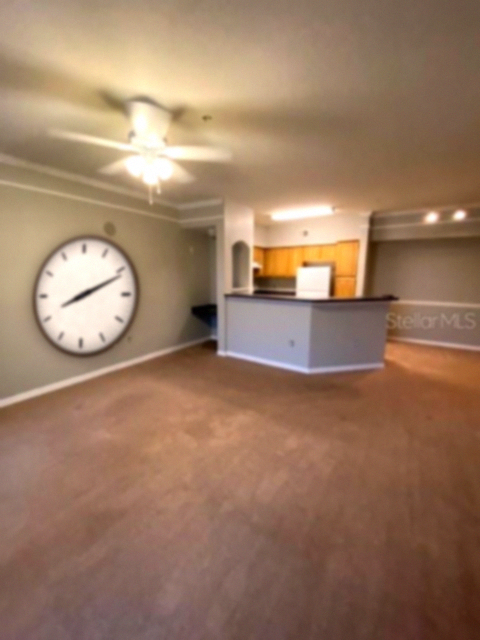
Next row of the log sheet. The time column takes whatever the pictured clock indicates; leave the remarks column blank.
8:11
